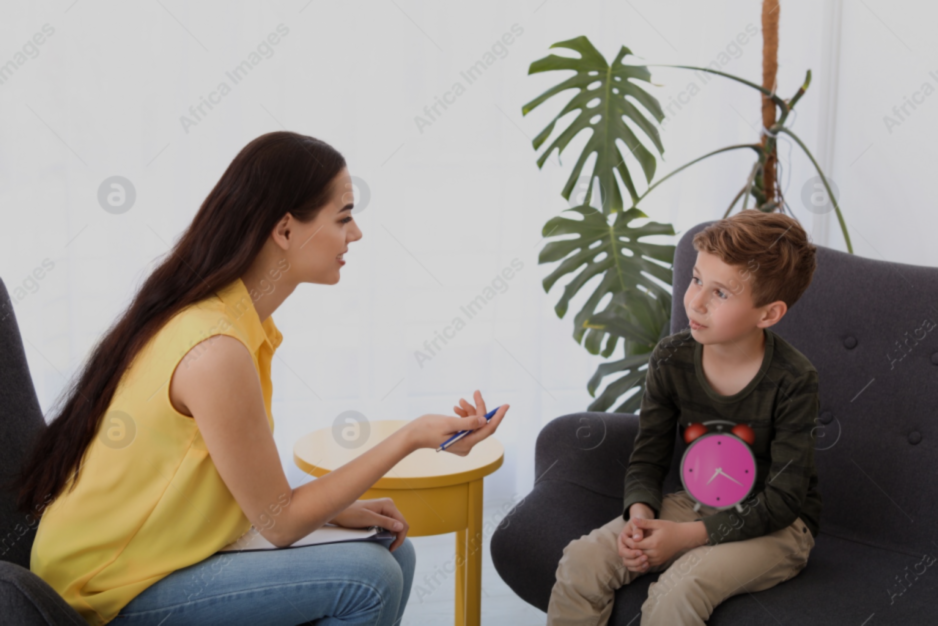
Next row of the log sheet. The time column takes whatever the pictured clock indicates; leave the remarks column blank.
7:20
